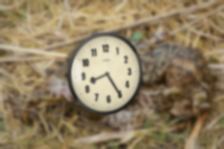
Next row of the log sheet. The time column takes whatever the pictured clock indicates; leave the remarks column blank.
8:25
